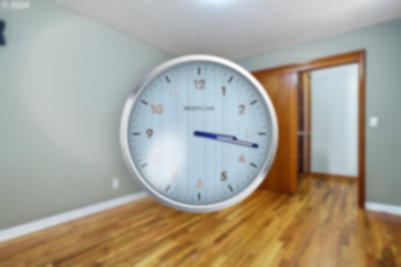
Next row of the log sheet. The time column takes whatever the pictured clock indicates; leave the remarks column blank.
3:17
